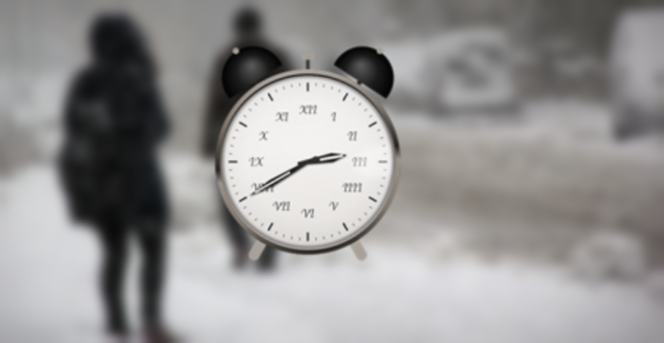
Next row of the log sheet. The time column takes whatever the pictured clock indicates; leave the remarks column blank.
2:40
